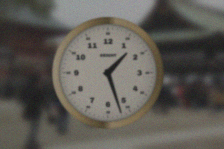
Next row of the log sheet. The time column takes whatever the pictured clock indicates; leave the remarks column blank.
1:27
